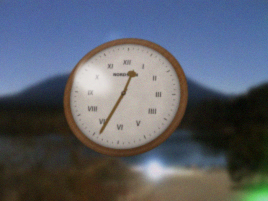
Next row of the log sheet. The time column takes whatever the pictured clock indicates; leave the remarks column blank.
12:34
